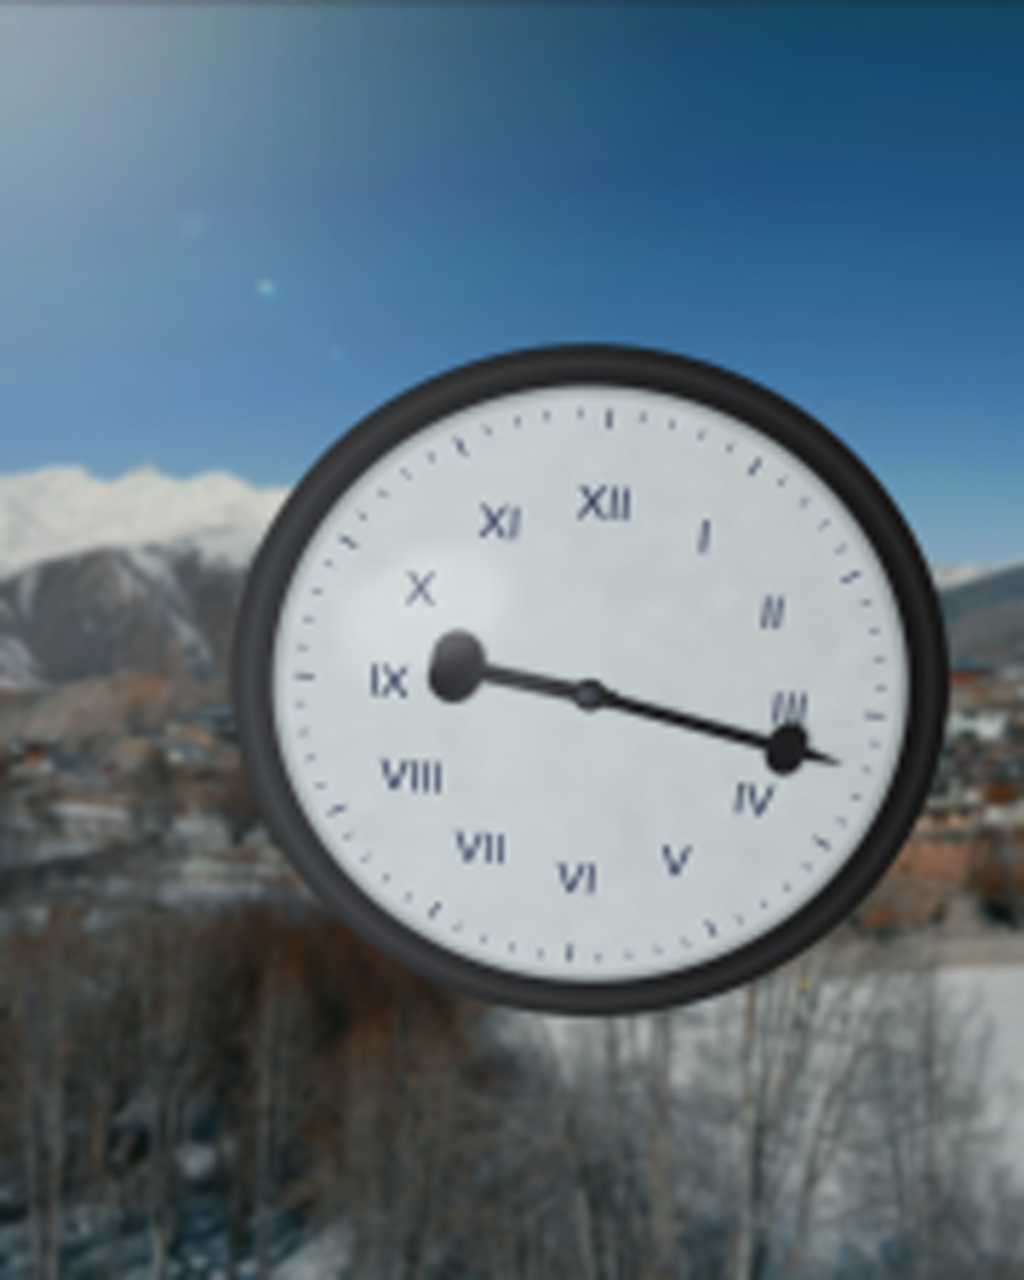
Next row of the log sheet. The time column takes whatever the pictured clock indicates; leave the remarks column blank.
9:17
